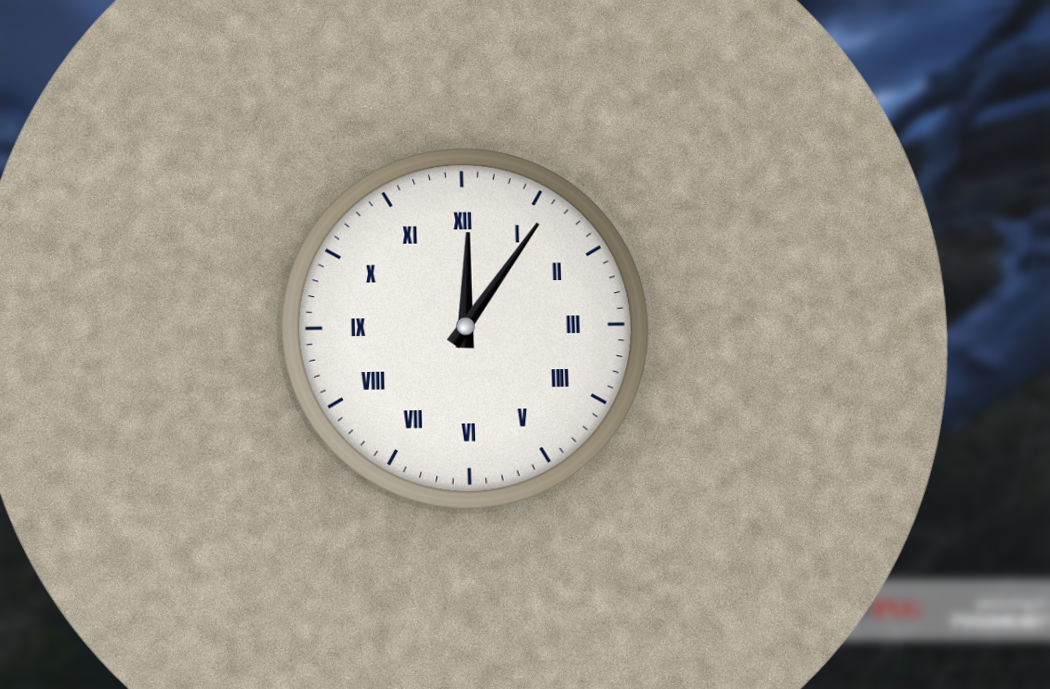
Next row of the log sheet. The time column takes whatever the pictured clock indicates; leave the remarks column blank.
12:06
